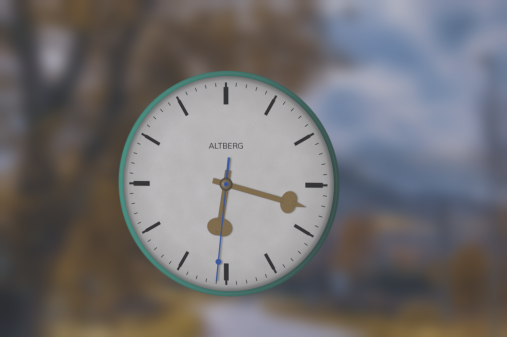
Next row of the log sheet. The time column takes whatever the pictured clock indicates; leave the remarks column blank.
6:17:31
